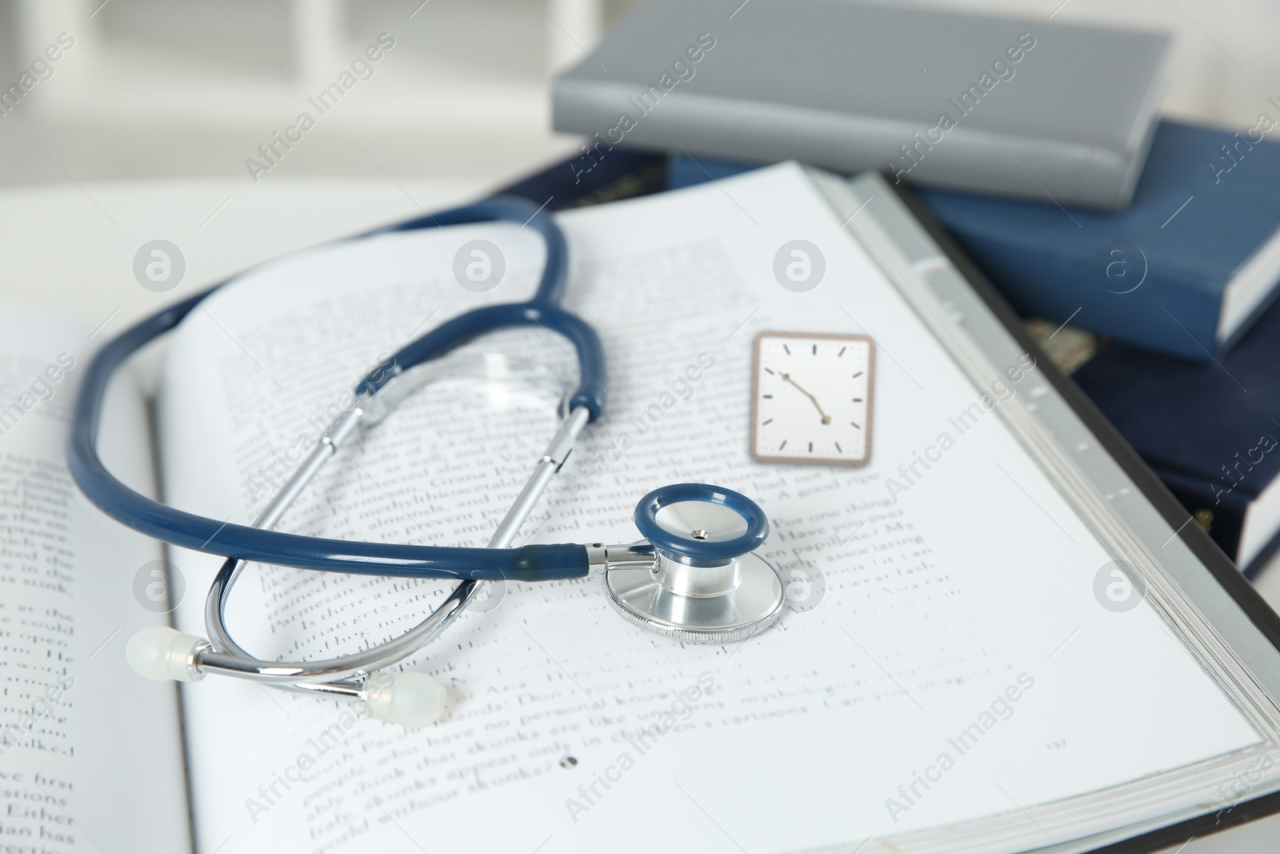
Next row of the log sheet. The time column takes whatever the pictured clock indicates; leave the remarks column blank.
4:51
